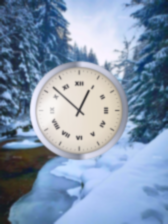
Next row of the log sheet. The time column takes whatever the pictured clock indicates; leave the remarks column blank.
12:52
